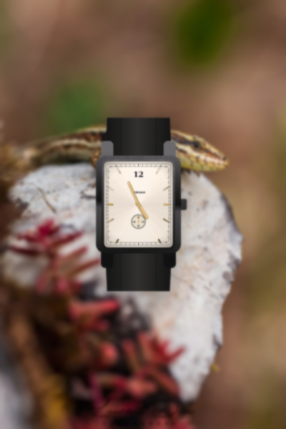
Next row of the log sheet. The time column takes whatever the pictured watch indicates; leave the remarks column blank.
4:56
